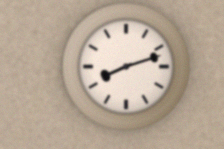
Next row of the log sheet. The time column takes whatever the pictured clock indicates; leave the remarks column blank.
8:12
